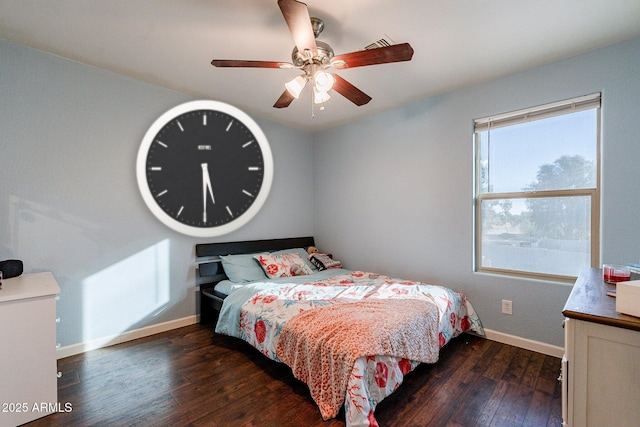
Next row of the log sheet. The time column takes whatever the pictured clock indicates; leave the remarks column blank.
5:30
